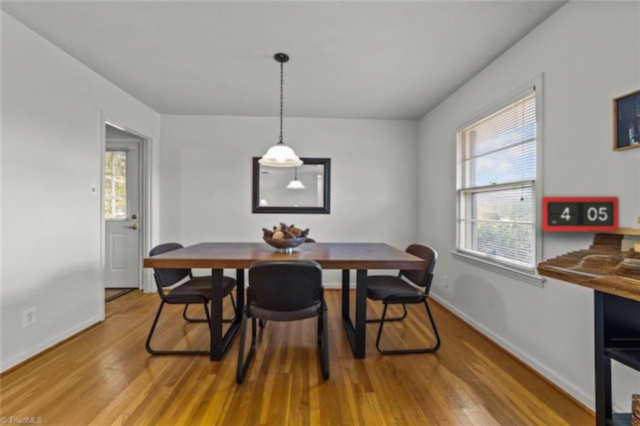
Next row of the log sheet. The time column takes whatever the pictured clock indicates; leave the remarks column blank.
4:05
